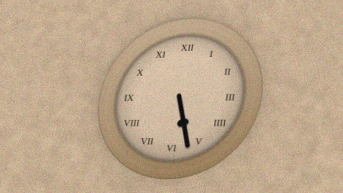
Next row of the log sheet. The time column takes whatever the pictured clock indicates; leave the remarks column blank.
5:27
